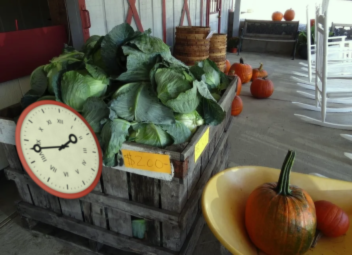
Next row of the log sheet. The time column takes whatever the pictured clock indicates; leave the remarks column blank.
1:43
